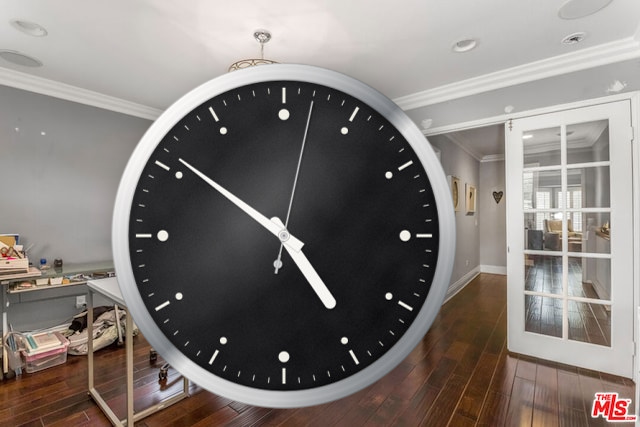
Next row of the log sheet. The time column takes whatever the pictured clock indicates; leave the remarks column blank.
4:51:02
